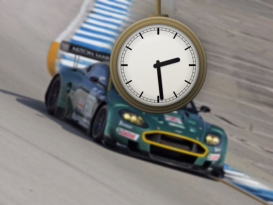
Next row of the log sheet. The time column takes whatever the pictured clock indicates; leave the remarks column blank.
2:29
